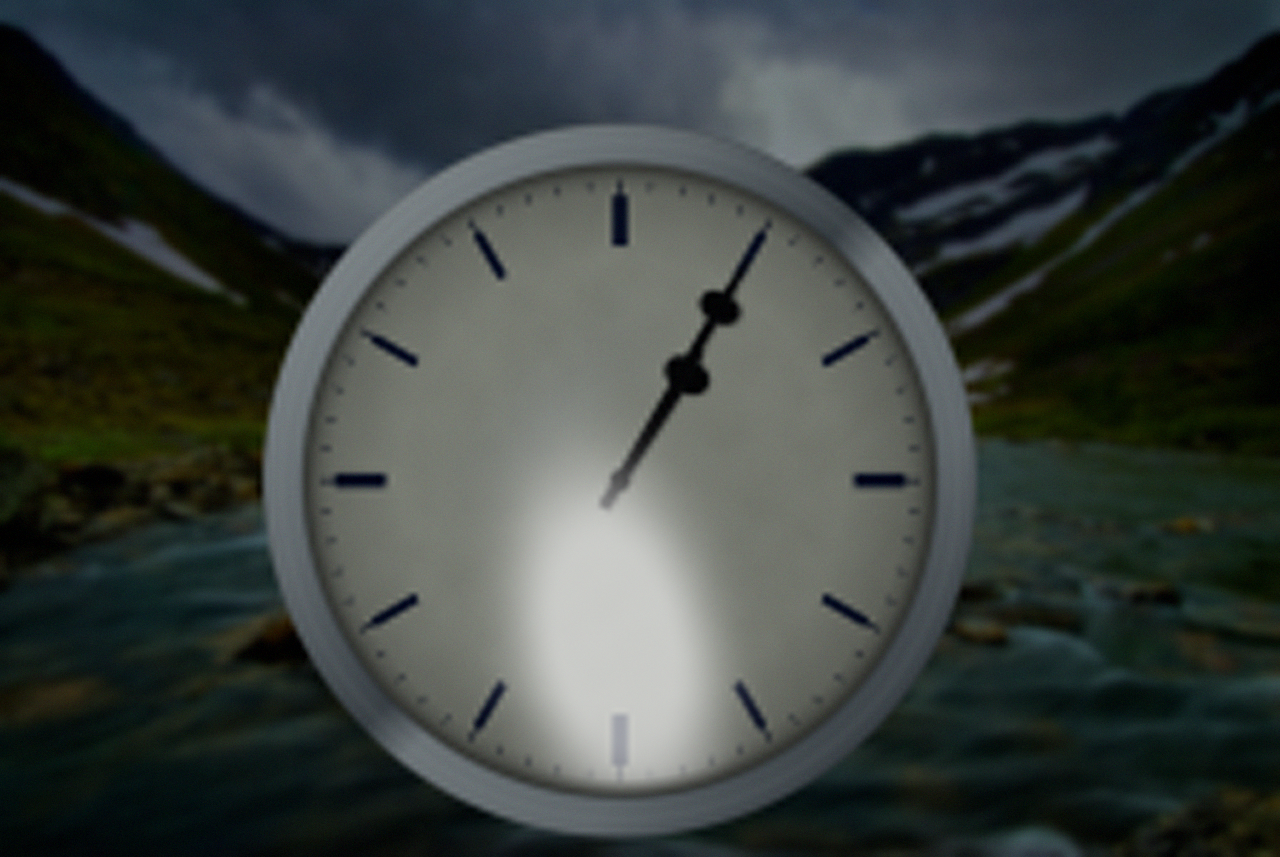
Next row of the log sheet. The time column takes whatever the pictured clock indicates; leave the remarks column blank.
1:05
